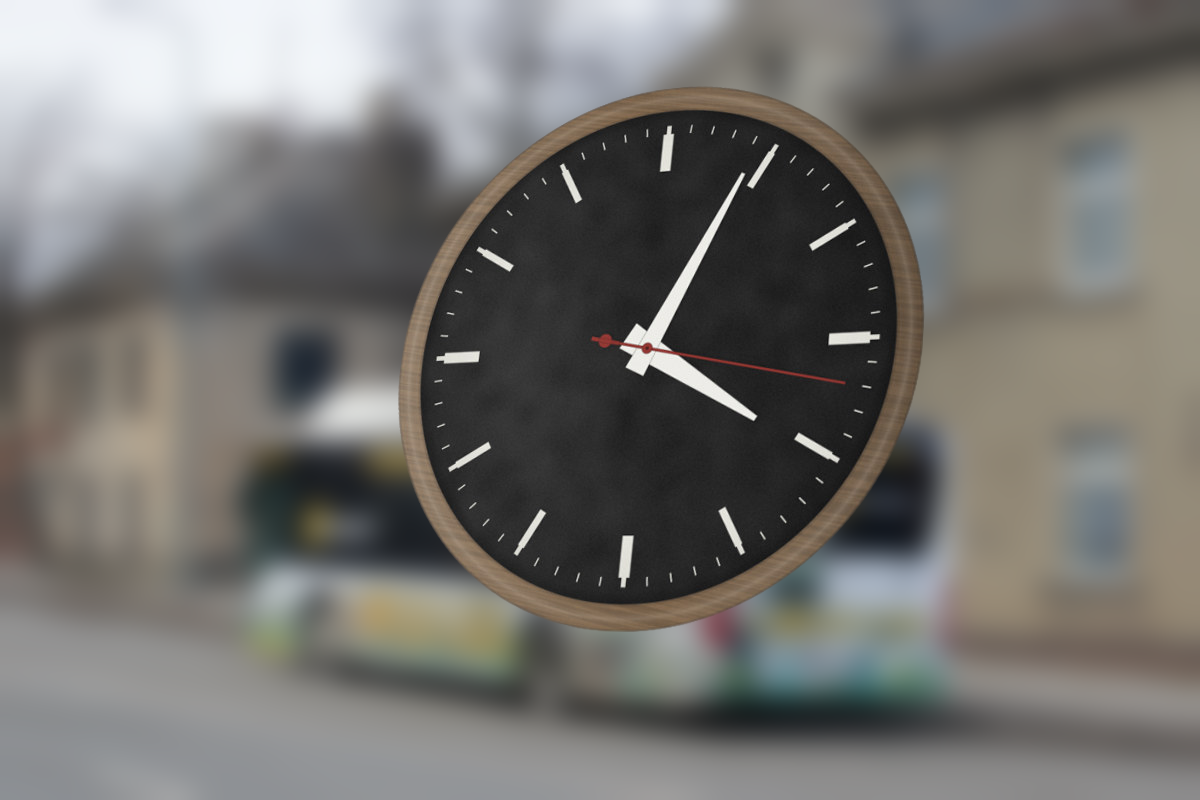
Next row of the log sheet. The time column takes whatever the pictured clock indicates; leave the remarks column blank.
4:04:17
